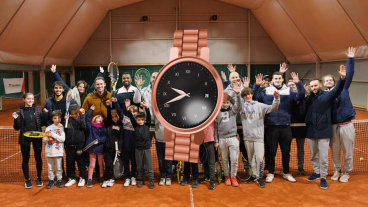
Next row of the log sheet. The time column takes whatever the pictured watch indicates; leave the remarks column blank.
9:41
